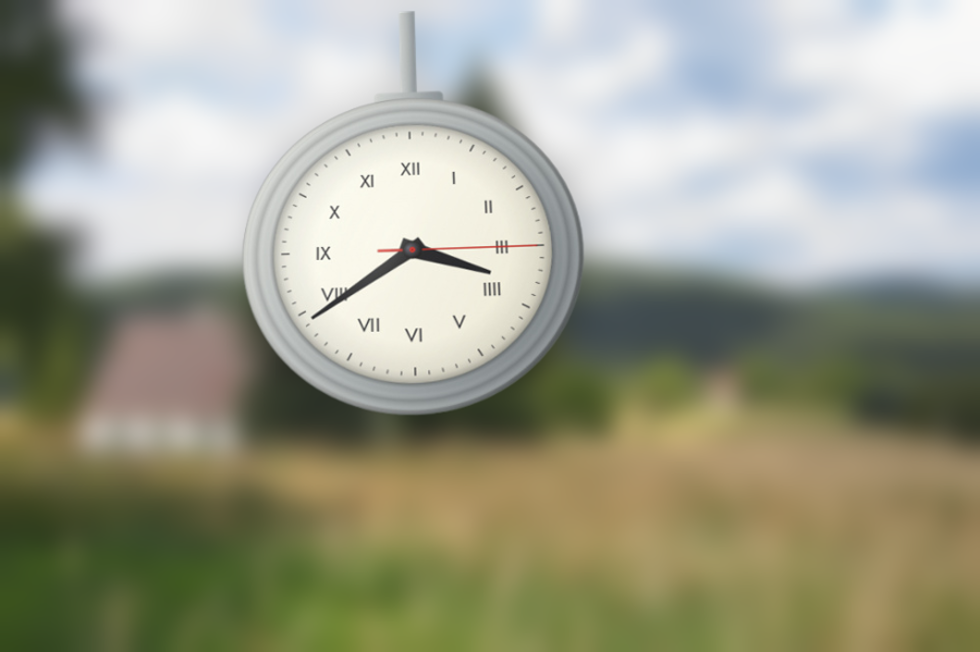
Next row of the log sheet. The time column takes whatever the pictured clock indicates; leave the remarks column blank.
3:39:15
